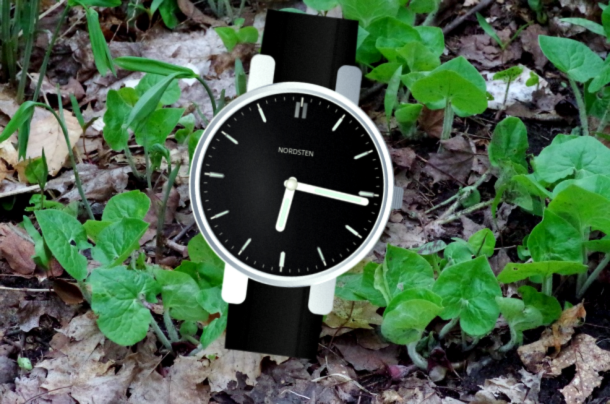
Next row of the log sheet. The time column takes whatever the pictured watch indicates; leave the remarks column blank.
6:16
